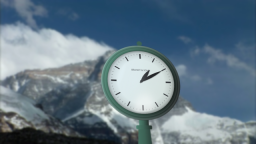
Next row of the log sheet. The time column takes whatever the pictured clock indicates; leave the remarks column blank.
1:10
